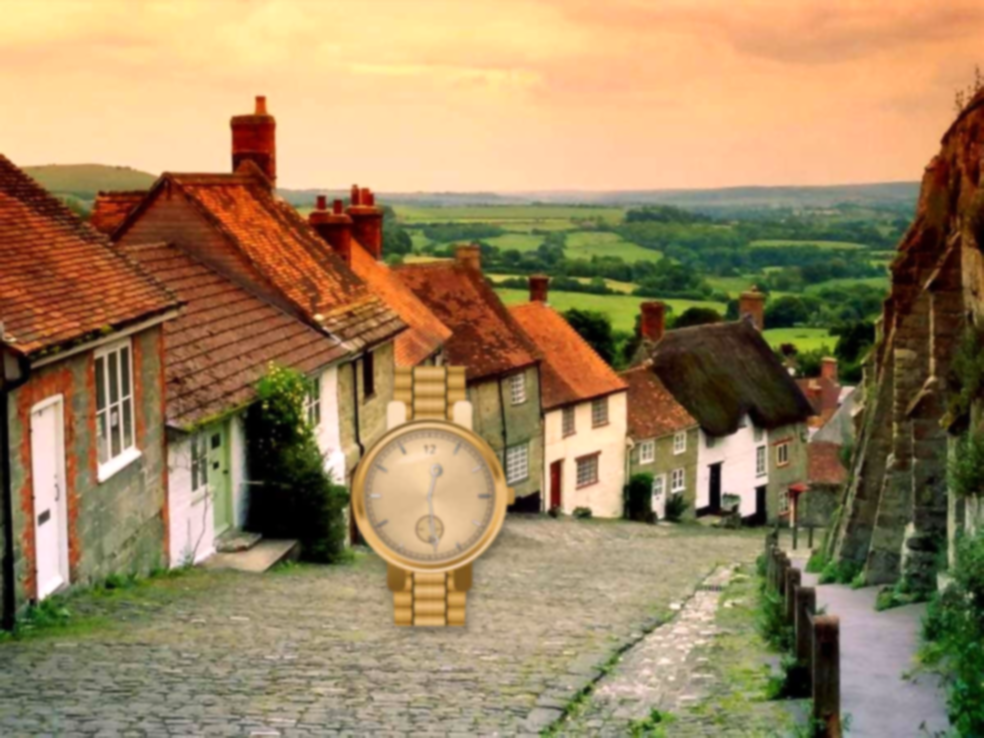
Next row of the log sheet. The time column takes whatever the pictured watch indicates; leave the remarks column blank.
12:29
